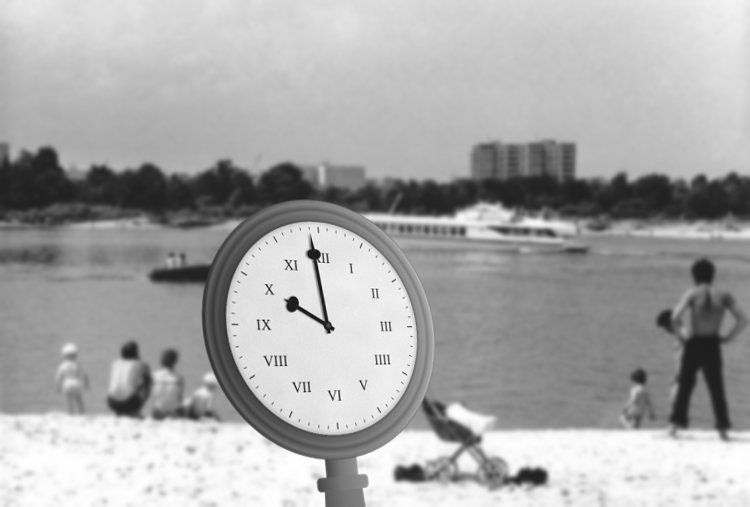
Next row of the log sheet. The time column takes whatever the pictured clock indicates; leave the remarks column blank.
9:59
